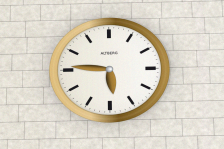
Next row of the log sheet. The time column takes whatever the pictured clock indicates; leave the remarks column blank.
5:46
